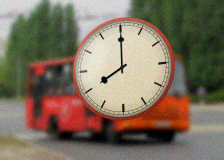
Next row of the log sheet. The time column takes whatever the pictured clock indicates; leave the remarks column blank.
8:00
